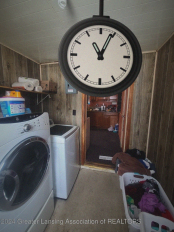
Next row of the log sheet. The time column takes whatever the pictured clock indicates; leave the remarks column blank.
11:04
